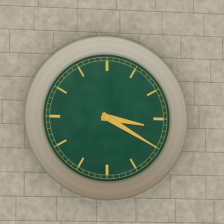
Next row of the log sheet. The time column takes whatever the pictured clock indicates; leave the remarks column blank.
3:20
